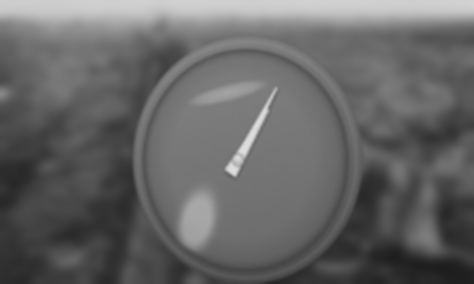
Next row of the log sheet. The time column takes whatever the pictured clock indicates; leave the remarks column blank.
1:05
